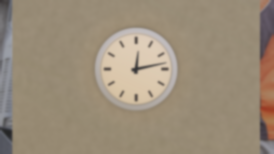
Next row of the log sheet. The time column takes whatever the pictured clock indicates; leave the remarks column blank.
12:13
